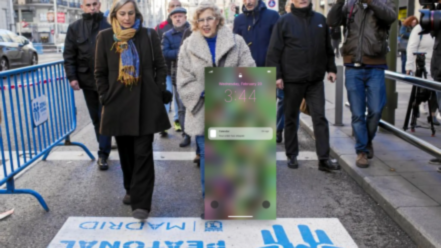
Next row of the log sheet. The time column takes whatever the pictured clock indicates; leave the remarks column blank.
3:44
